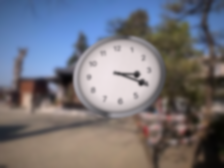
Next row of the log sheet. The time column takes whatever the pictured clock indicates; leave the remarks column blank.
3:20
